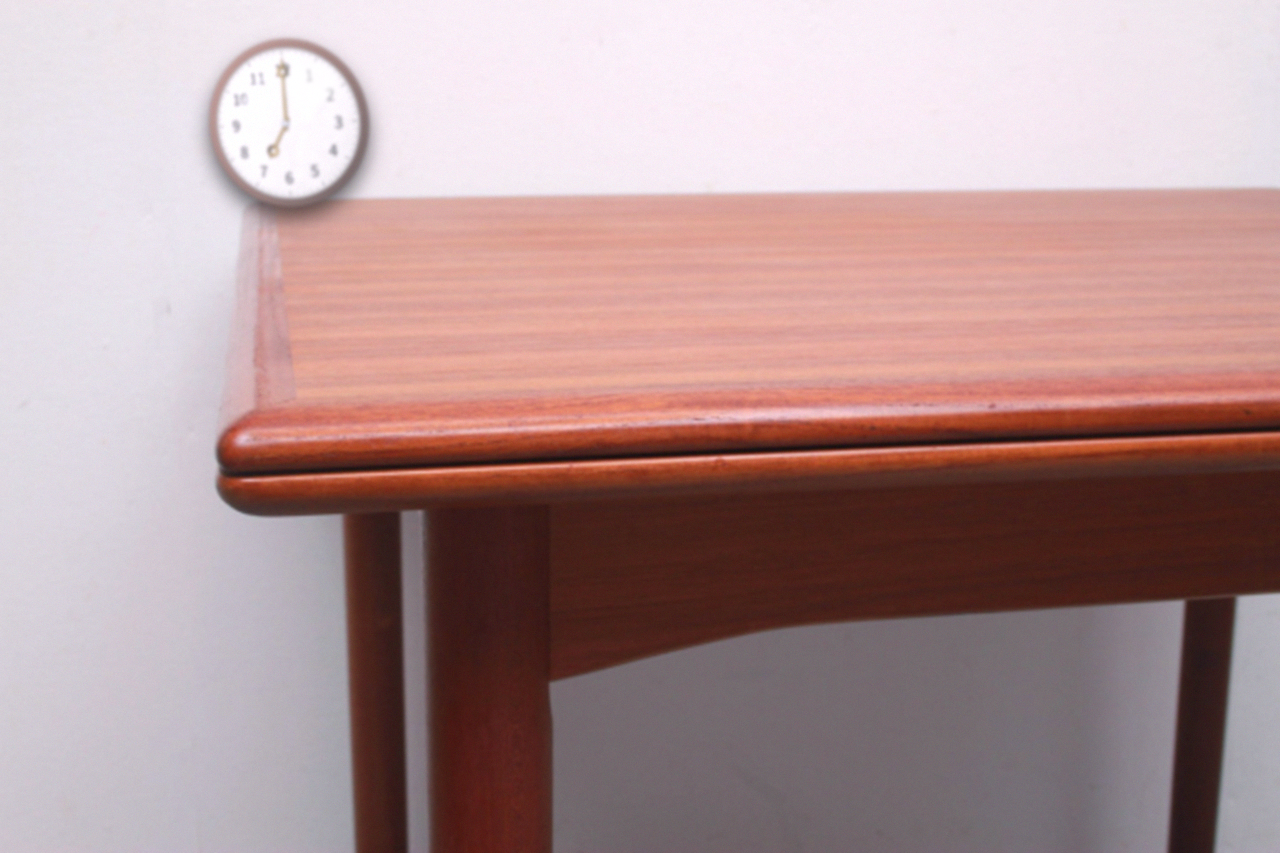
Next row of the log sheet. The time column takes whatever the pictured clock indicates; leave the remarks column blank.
7:00
